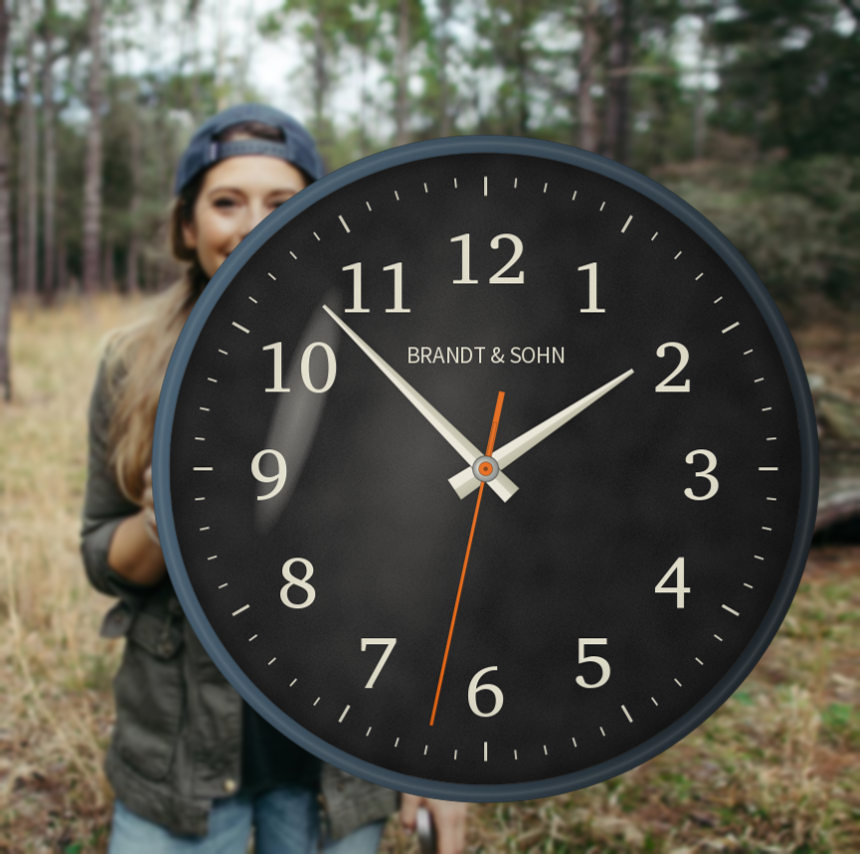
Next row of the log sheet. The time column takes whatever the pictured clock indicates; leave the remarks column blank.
1:52:32
